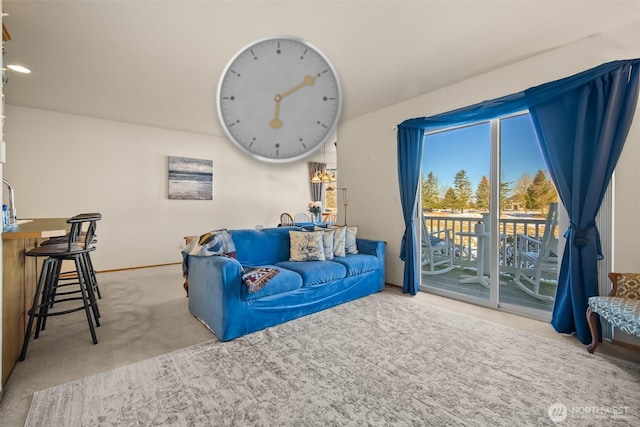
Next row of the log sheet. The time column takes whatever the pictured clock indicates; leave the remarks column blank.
6:10
